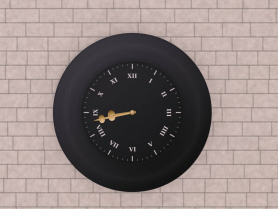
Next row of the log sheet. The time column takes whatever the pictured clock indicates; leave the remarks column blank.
8:43
